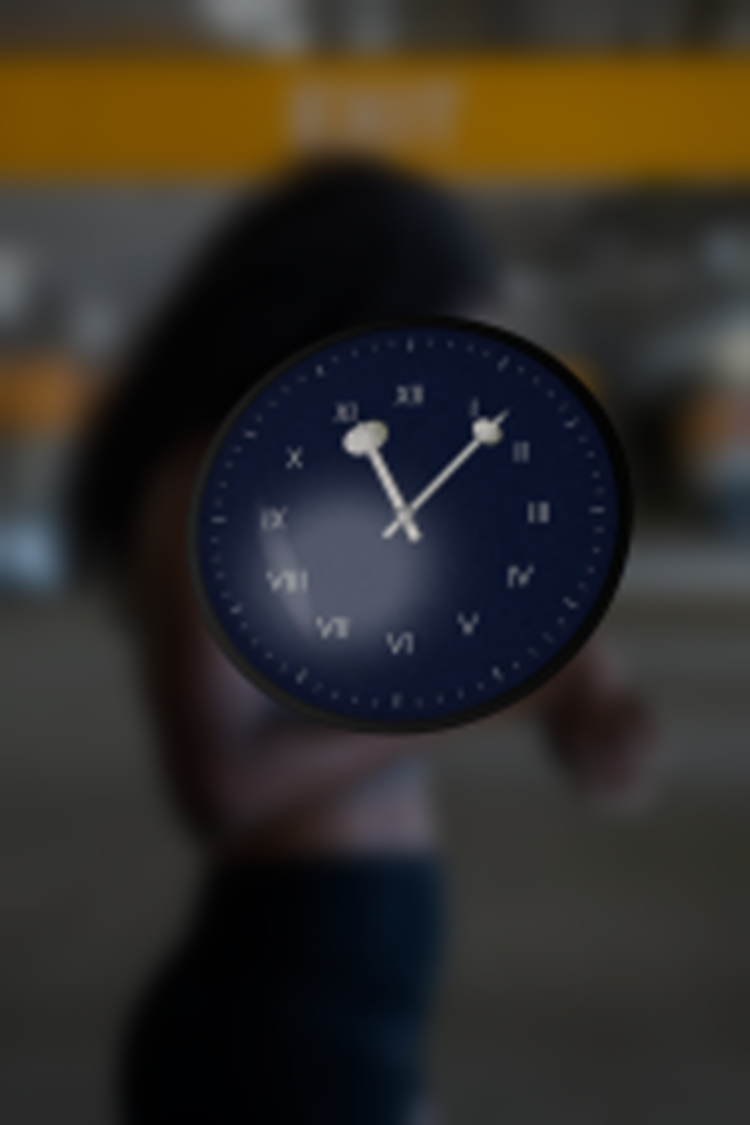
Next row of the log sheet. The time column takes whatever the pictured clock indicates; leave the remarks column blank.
11:07
